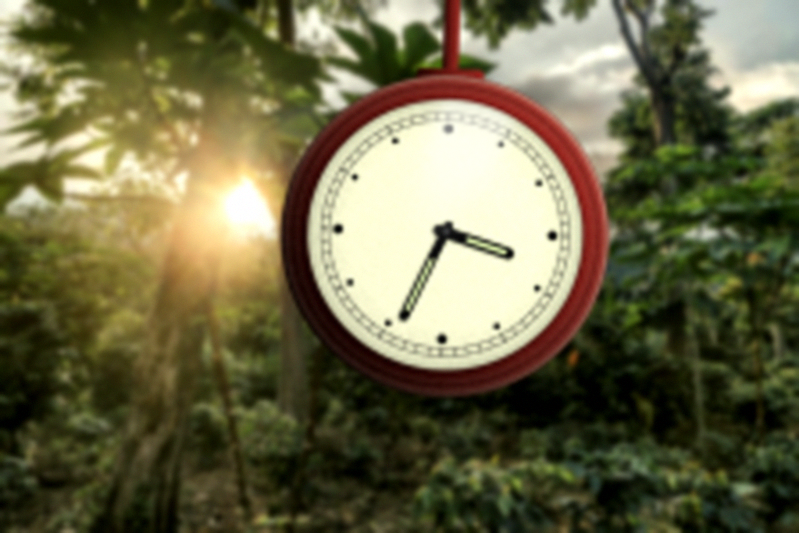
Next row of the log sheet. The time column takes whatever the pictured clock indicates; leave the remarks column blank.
3:34
